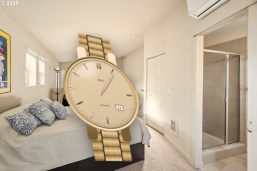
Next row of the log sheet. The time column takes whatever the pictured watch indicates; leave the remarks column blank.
1:06
